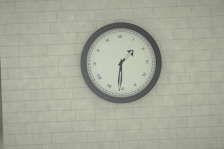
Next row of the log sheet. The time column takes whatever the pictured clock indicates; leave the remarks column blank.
1:31
